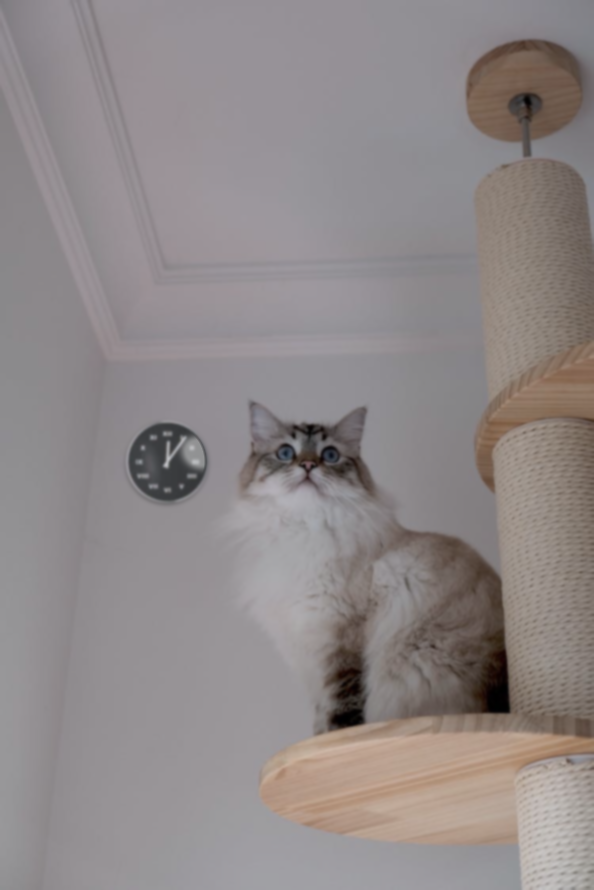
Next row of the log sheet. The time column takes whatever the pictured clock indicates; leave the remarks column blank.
12:06
